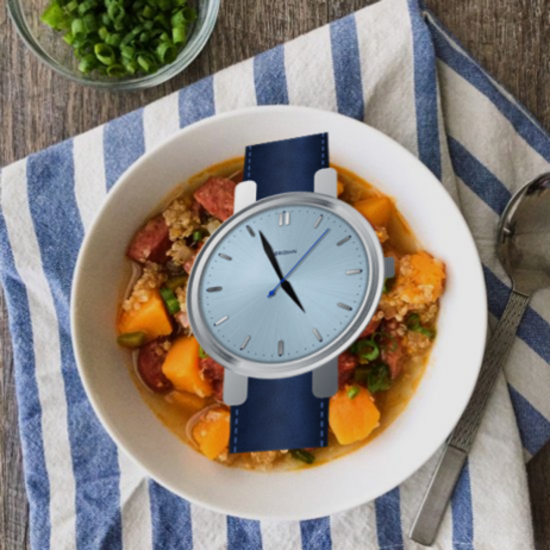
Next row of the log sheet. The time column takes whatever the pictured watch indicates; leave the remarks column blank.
4:56:07
